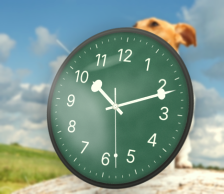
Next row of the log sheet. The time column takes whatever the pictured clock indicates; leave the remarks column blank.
10:11:28
